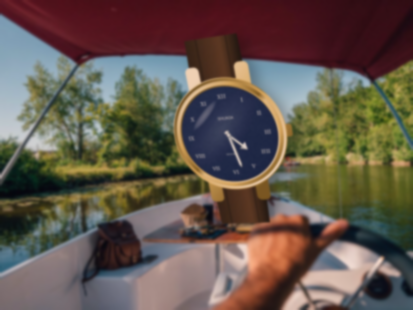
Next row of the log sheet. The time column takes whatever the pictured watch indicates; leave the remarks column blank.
4:28
